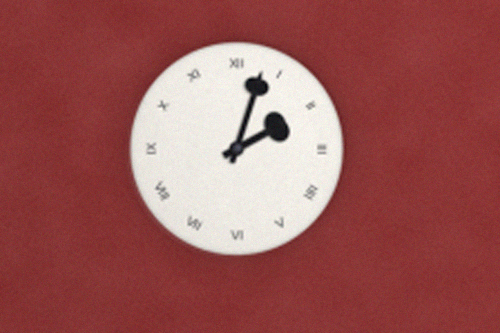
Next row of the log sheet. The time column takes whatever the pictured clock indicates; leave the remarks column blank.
2:03
